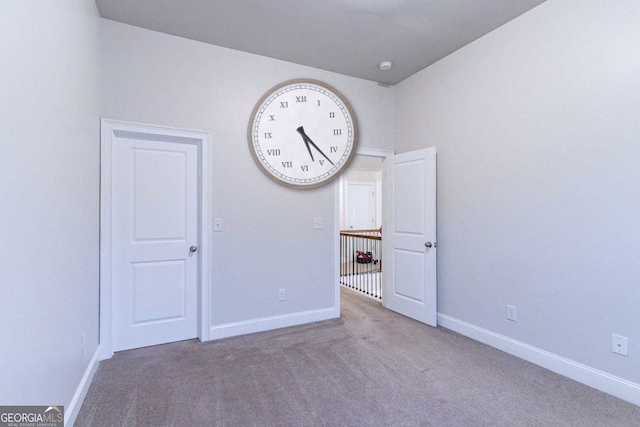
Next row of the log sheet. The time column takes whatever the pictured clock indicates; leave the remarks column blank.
5:23
